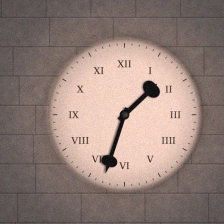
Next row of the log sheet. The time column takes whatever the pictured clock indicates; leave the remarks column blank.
1:33
